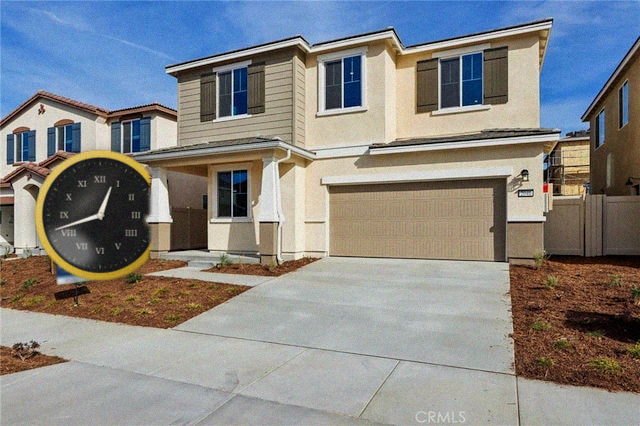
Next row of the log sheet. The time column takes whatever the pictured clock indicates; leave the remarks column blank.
12:42
